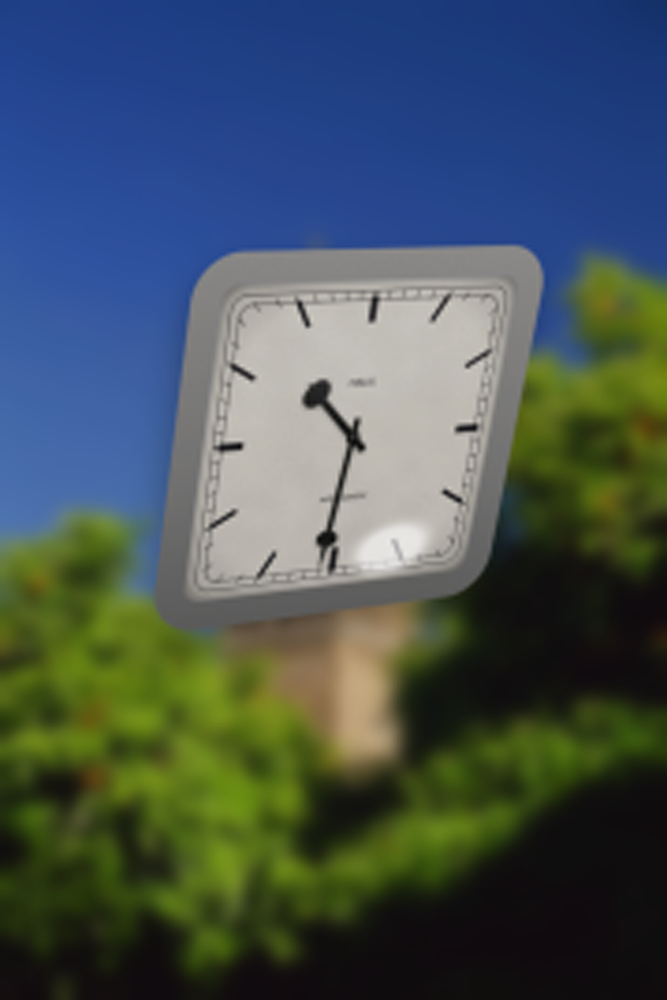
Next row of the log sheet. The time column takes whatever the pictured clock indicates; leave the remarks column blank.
10:31
